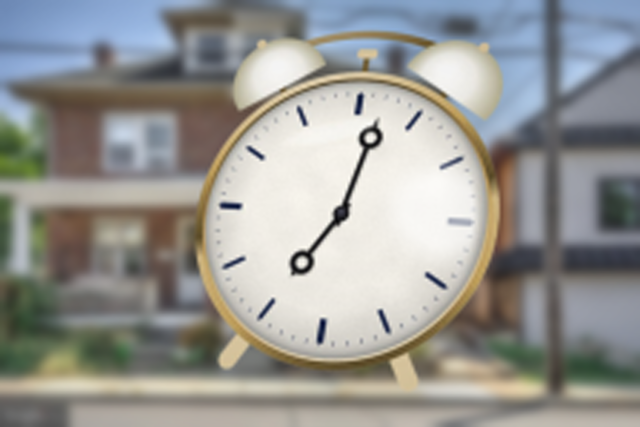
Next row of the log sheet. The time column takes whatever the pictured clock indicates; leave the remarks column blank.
7:02
